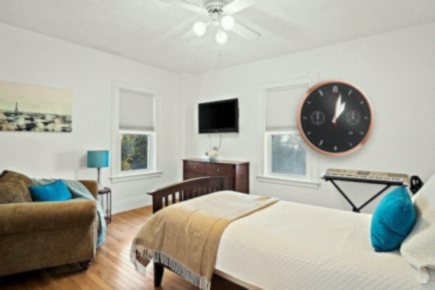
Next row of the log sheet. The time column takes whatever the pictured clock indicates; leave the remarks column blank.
1:02
